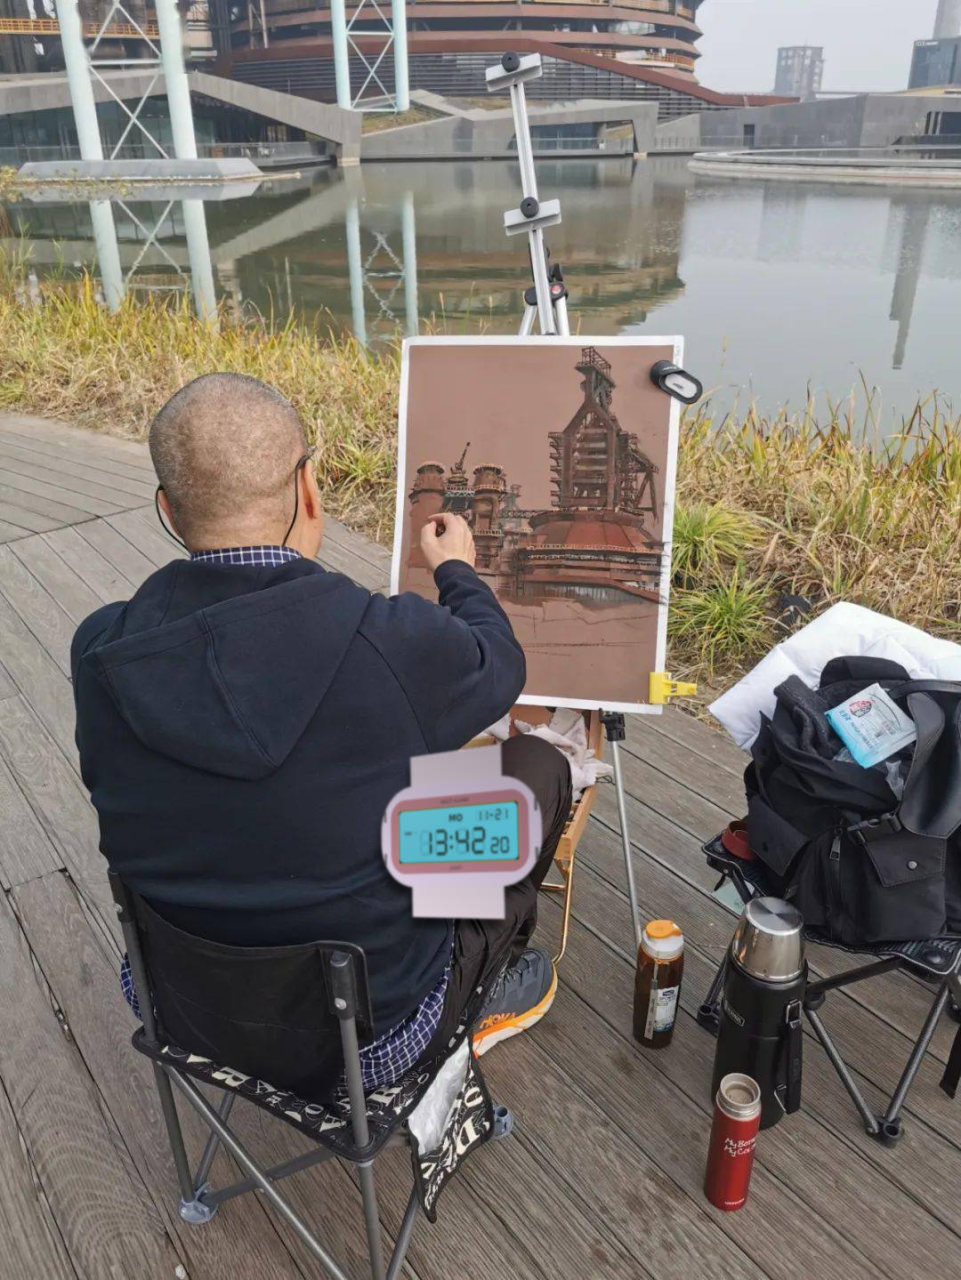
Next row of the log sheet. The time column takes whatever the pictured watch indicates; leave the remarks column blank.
13:42:20
